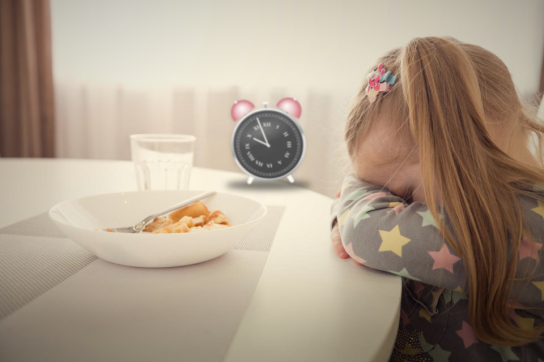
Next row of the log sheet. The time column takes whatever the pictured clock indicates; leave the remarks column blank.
9:57
